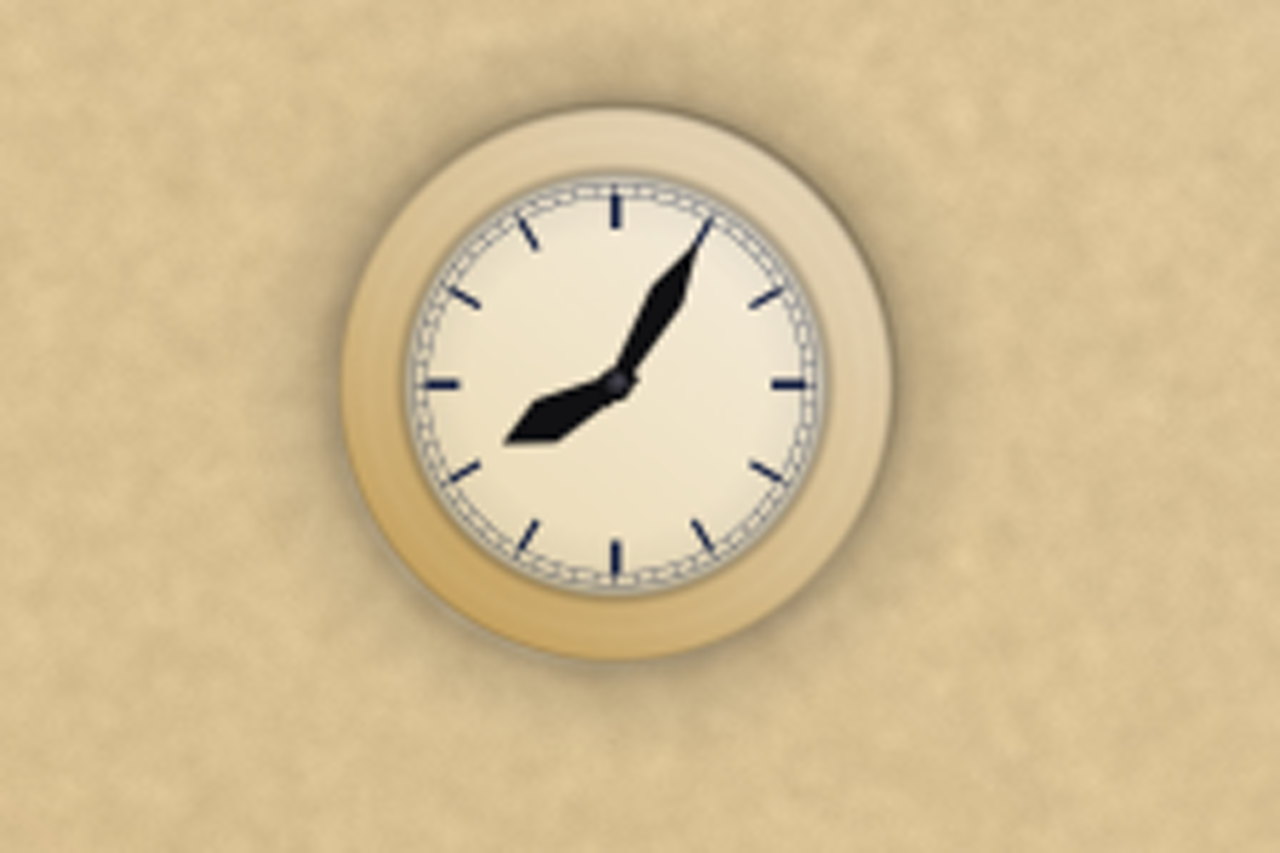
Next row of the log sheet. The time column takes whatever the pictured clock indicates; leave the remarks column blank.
8:05
